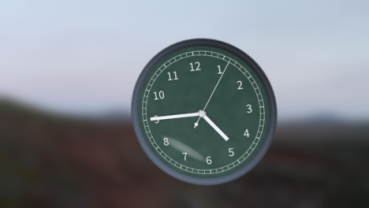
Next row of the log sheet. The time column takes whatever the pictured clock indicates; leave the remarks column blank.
4:45:06
